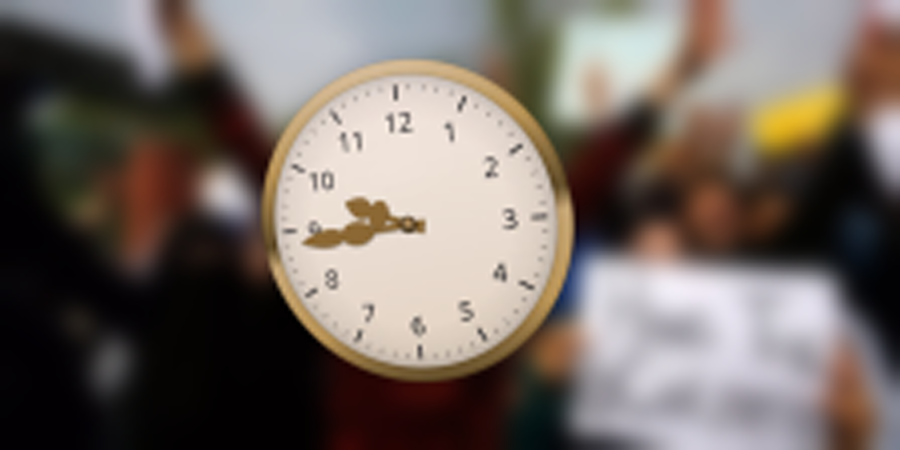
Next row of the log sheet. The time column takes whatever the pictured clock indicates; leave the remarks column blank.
9:44
